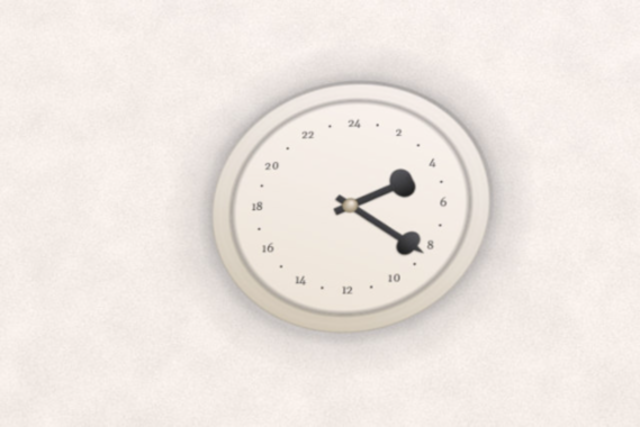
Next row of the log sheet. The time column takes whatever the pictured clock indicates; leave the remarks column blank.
4:21
